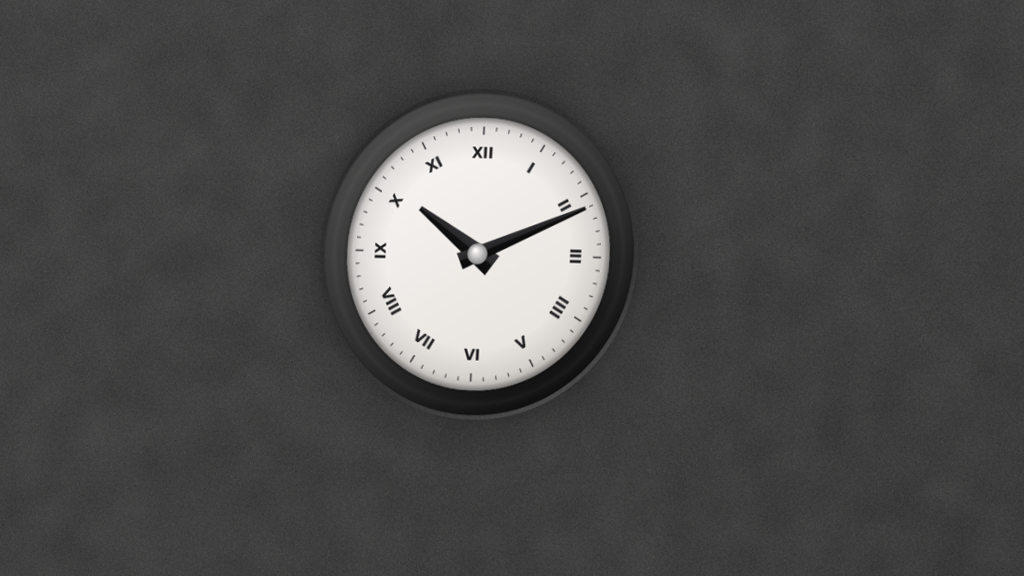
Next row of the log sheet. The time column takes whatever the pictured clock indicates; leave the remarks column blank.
10:11
